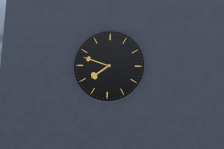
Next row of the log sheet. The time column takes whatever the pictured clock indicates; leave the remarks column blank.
7:48
